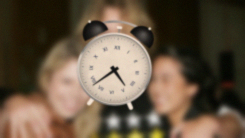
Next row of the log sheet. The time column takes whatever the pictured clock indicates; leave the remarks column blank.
4:38
